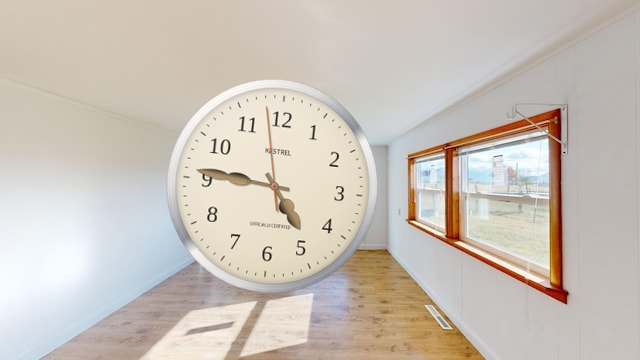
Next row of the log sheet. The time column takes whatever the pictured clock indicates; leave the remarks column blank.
4:45:58
